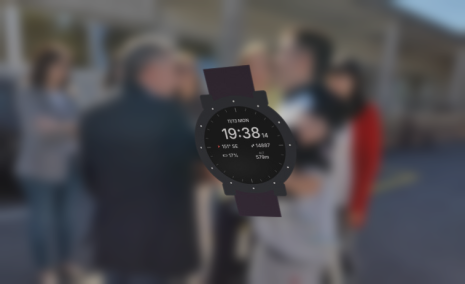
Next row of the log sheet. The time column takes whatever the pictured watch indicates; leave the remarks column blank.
19:38
